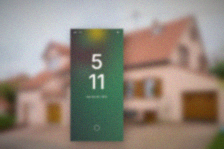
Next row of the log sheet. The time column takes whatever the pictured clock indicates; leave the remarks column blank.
5:11
